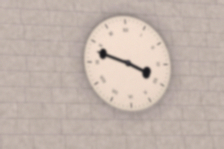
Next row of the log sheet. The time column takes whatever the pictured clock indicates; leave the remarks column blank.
3:48
